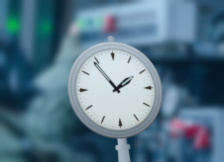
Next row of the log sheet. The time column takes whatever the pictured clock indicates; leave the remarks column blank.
1:54
